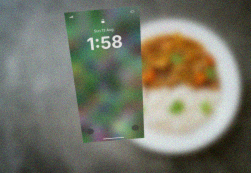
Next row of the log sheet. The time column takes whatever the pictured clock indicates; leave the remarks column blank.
1:58
